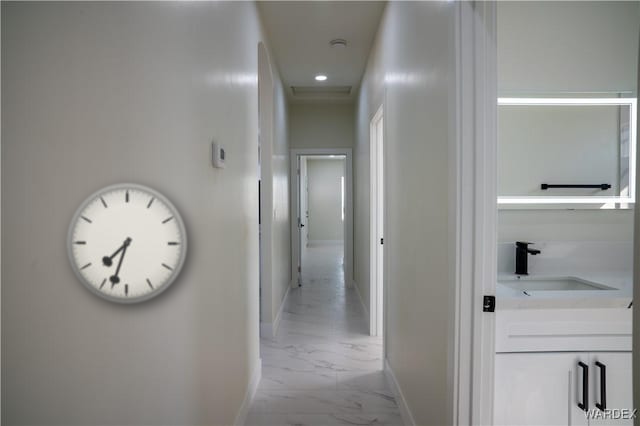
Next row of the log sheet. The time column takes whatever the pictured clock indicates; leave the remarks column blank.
7:33
